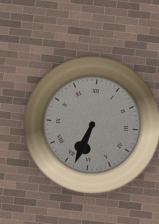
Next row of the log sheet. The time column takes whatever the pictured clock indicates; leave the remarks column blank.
6:33
